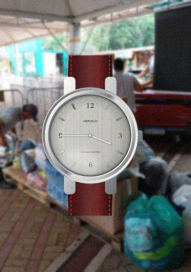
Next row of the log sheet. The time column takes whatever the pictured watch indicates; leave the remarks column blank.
3:45
